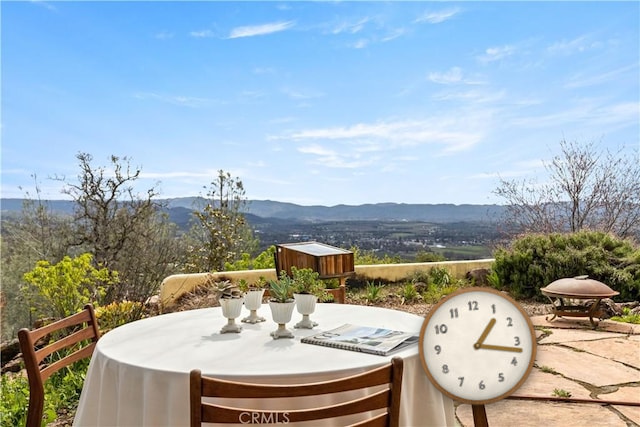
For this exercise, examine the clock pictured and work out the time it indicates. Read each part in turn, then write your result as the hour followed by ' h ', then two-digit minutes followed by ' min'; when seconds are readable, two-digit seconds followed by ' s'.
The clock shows 1 h 17 min
